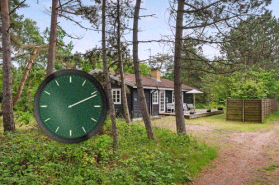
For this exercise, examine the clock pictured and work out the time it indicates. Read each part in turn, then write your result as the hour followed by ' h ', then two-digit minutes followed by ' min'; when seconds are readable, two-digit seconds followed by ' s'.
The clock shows 2 h 11 min
